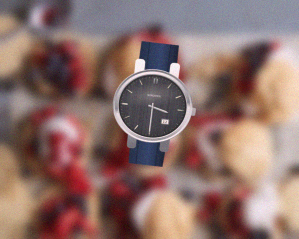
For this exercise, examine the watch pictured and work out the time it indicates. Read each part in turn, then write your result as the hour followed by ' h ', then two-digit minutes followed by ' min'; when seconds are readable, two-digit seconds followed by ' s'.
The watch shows 3 h 30 min
